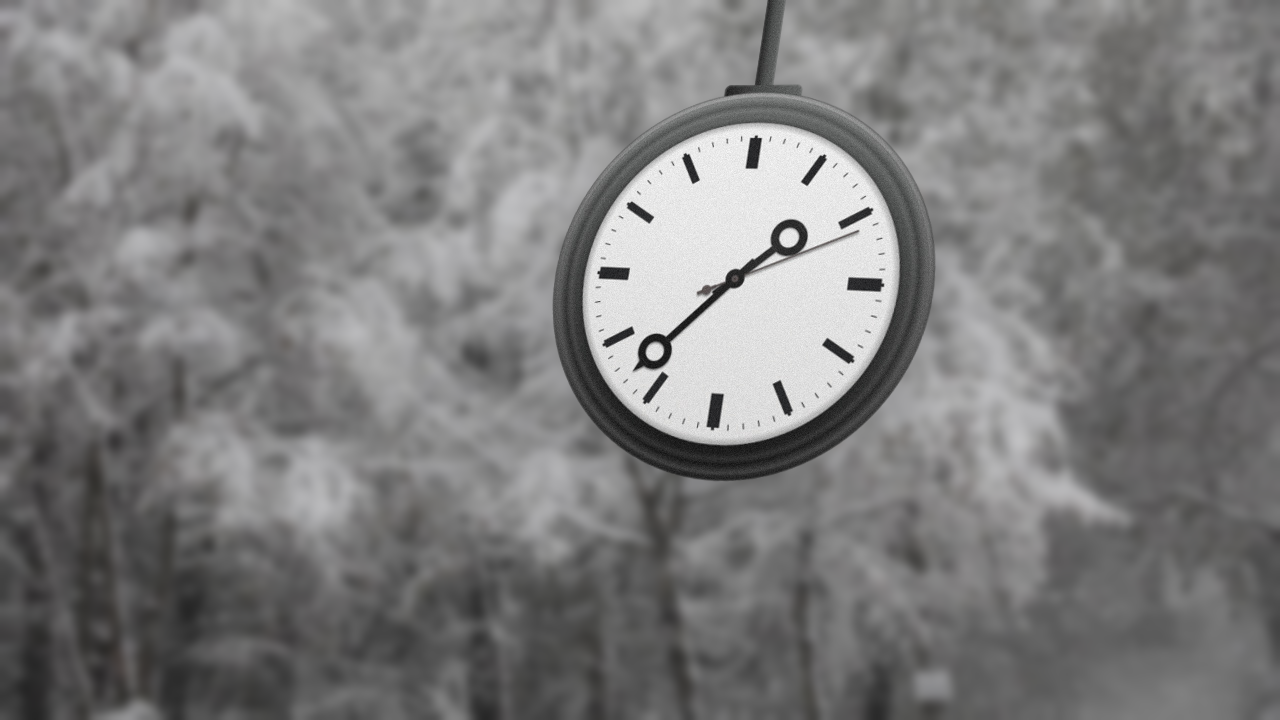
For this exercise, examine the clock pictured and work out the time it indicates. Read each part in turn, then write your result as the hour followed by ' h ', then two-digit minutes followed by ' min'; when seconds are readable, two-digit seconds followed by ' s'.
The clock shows 1 h 37 min 11 s
